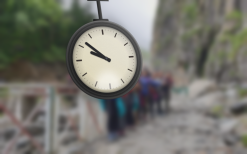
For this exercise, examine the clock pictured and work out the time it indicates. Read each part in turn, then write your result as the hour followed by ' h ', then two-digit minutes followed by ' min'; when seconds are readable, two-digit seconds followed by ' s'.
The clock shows 9 h 52 min
